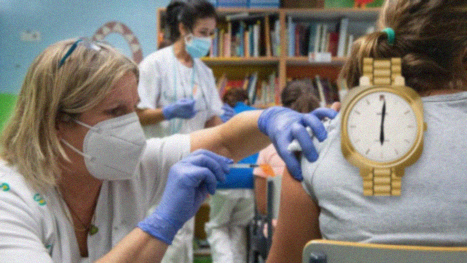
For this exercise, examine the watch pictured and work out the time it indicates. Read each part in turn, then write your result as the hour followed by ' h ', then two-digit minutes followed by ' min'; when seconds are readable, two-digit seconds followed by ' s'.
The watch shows 6 h 01 min
